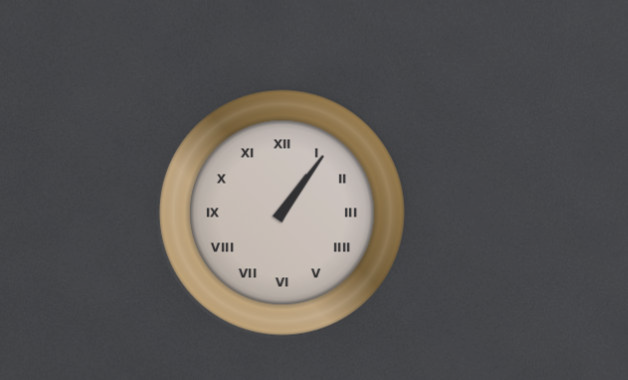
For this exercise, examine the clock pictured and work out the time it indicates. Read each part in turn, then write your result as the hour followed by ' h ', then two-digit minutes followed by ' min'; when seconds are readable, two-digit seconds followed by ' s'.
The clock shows 1 h 06 min
